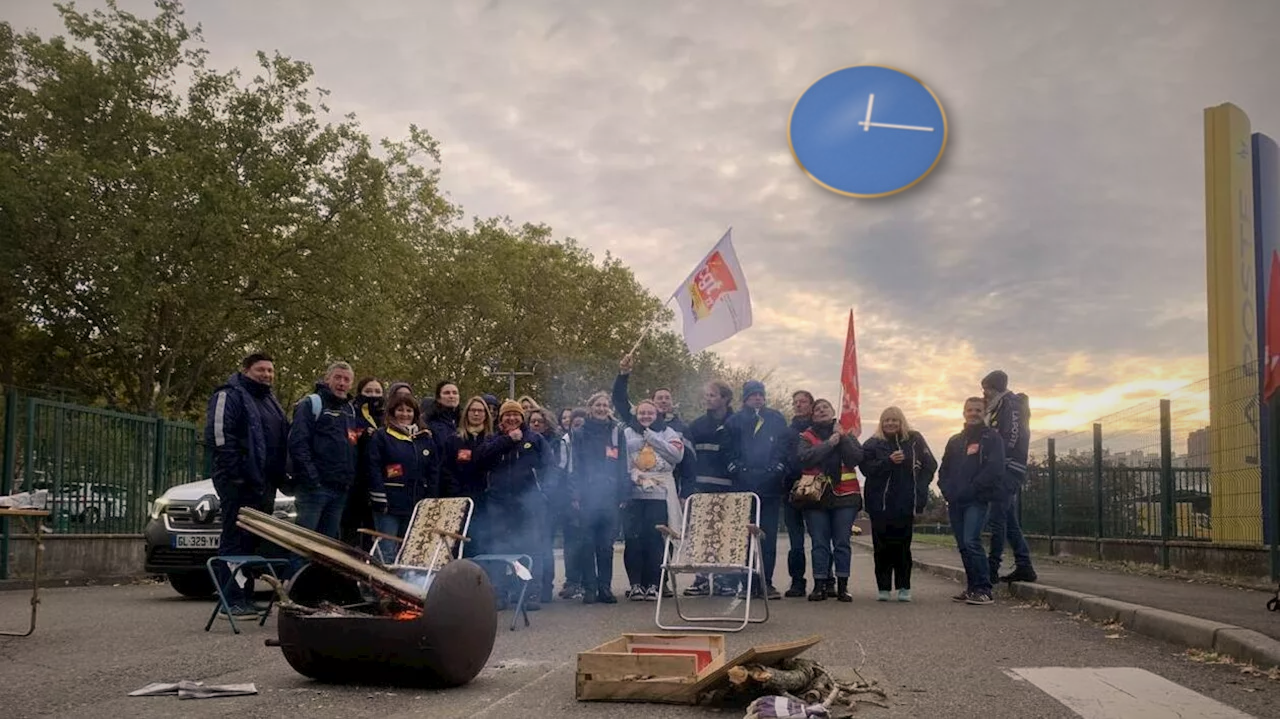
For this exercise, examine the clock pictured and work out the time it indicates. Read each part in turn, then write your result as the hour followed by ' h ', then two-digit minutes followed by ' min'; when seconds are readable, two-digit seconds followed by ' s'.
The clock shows 12 h 16 min
